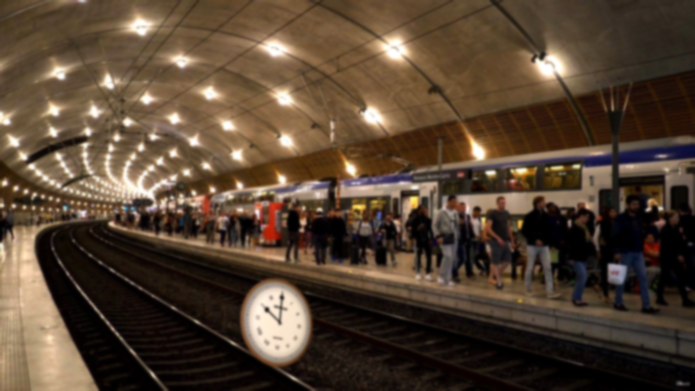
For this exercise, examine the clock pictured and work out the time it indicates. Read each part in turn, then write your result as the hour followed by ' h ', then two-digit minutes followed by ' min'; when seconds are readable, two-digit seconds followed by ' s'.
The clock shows 10 h 00 min
